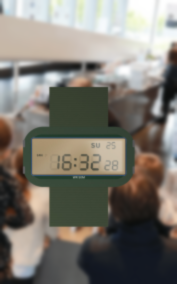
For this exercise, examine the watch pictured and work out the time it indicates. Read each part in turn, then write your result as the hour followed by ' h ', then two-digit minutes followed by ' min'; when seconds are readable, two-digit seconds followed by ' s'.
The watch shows 16 h 32 min 28 s
